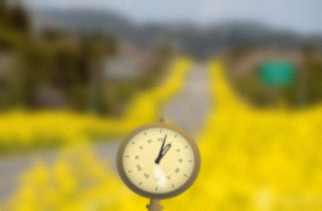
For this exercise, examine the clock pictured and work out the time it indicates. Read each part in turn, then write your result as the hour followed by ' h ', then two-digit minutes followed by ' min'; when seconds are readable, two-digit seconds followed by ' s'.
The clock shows 1 h 02 min
